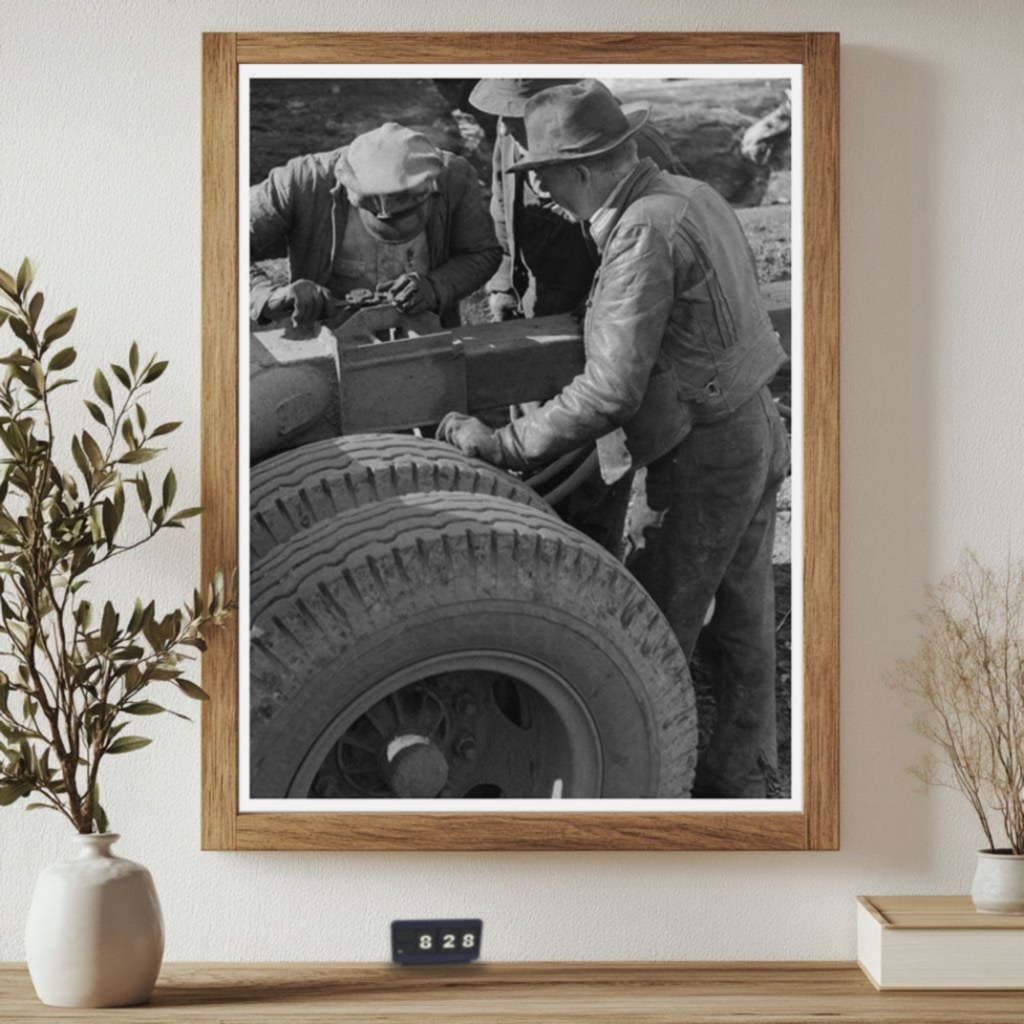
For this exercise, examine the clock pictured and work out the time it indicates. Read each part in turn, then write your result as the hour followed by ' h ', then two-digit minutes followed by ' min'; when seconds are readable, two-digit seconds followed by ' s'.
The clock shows 8 h 28 min
